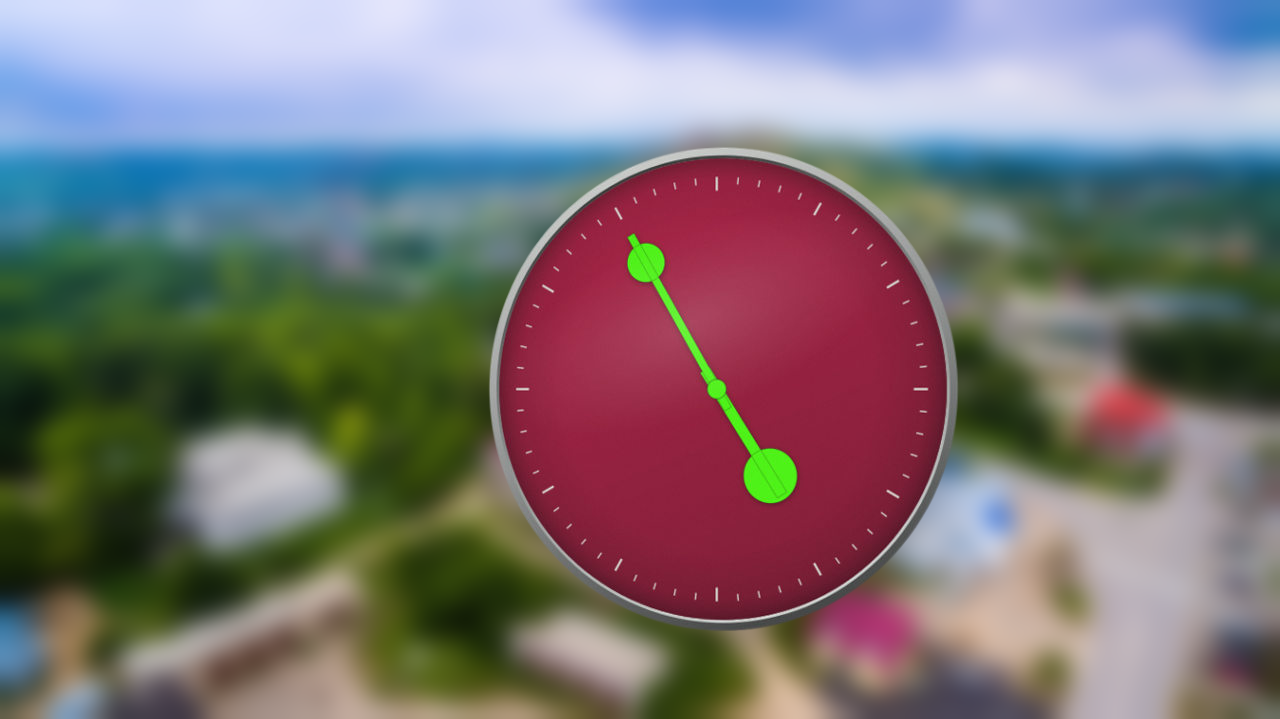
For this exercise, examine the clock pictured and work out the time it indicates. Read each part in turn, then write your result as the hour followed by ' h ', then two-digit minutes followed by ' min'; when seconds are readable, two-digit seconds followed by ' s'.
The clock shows 4 h 55 min
